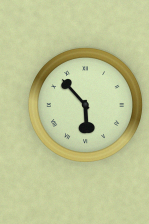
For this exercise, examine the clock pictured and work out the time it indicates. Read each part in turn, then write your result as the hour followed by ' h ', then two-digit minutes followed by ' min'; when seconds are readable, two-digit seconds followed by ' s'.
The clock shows 5 h 53 min
